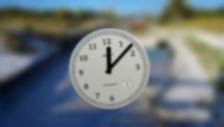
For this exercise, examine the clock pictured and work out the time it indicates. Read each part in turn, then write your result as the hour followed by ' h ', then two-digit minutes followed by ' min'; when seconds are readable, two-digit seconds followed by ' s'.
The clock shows 12 h 08 min
